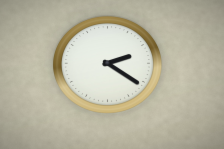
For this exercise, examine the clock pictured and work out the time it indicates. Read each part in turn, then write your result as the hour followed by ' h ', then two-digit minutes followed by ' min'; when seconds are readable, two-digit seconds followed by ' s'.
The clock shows 2 h 21 min
